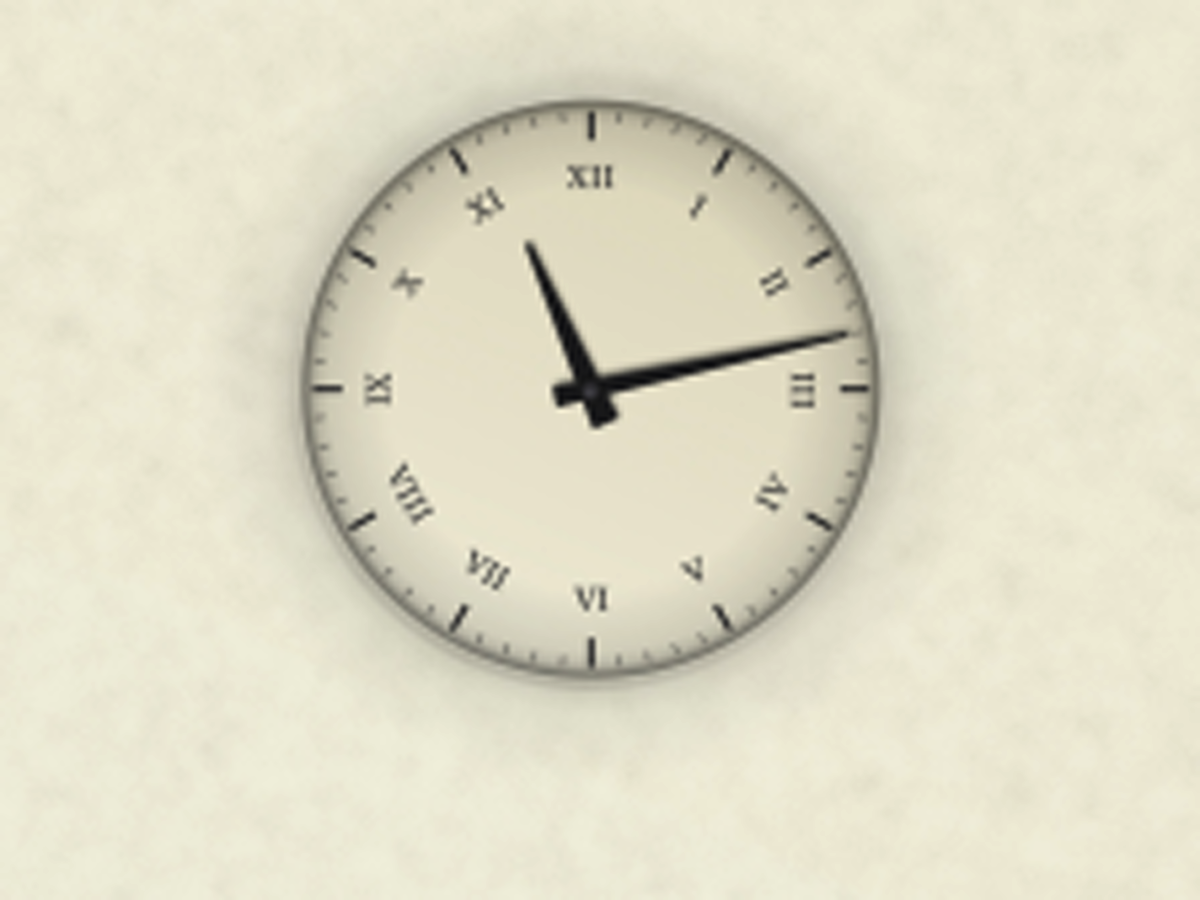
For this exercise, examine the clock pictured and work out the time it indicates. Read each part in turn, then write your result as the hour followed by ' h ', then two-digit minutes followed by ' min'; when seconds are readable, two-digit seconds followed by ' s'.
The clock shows 11 h 13 min
